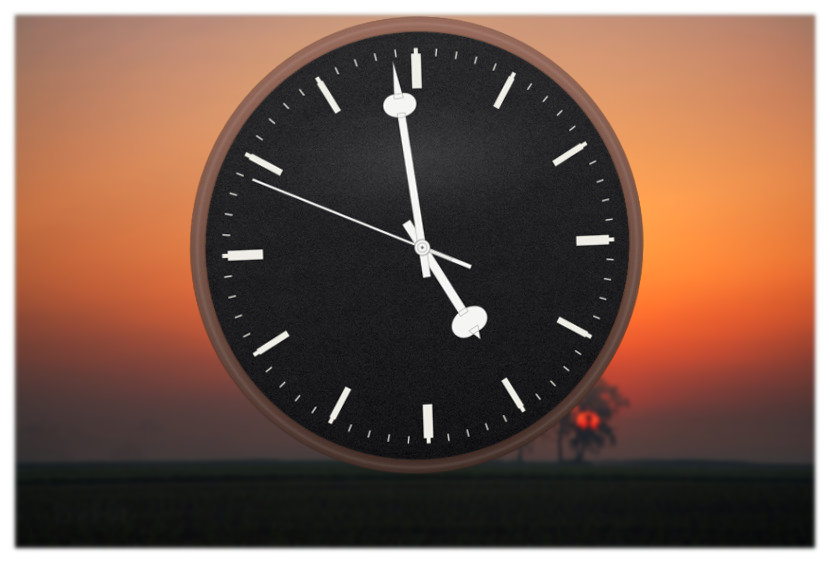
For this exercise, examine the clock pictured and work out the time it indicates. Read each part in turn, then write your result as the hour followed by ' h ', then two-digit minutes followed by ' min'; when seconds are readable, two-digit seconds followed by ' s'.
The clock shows 4 h 58 min 49 s
